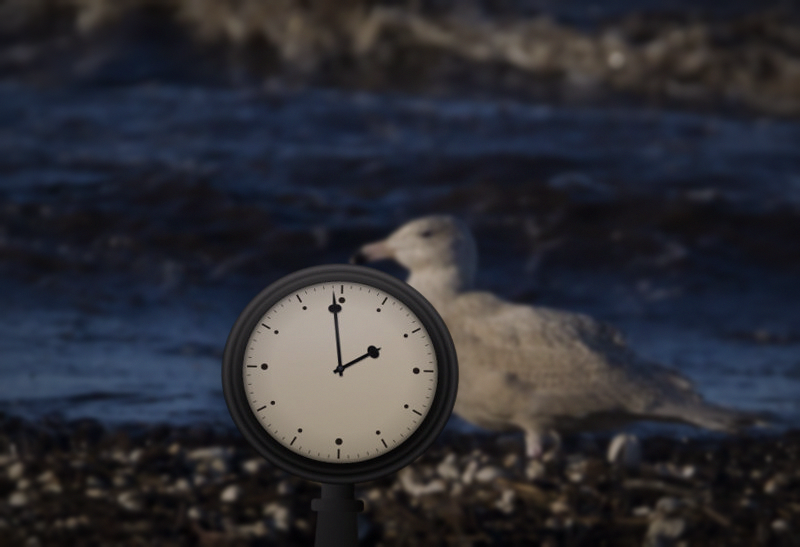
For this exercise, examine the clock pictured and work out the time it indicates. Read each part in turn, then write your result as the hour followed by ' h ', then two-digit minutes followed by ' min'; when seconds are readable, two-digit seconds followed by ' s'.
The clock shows 1 h 59 min
